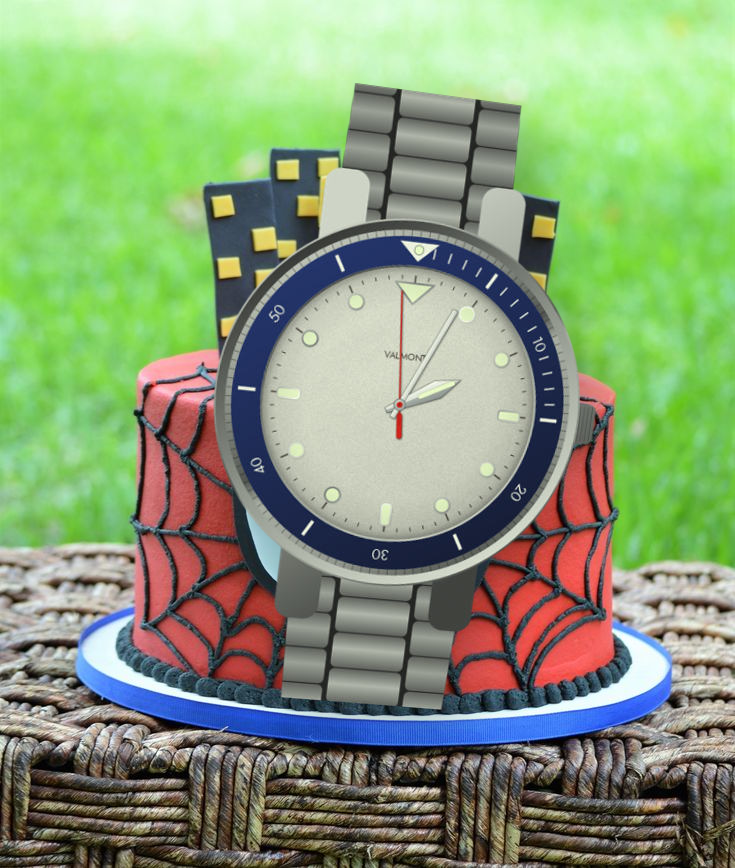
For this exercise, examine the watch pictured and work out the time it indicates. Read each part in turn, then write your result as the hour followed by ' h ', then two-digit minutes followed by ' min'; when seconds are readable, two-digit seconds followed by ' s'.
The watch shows 2 h 03 min 59 s
